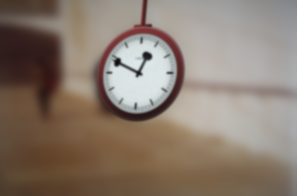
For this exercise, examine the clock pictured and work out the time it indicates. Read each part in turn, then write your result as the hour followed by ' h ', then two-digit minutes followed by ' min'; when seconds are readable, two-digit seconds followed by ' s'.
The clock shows 12 h 49 min
